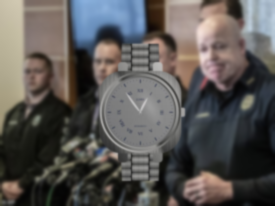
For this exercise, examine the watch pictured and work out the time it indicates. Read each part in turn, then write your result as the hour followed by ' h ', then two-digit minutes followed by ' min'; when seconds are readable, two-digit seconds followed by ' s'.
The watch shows 12 h 54 min
